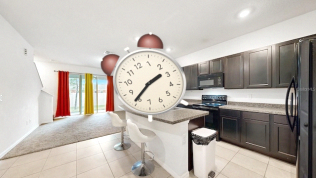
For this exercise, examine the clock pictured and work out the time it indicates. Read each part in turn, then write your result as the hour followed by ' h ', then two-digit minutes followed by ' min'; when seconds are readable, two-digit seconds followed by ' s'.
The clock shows 2 h 41 min
